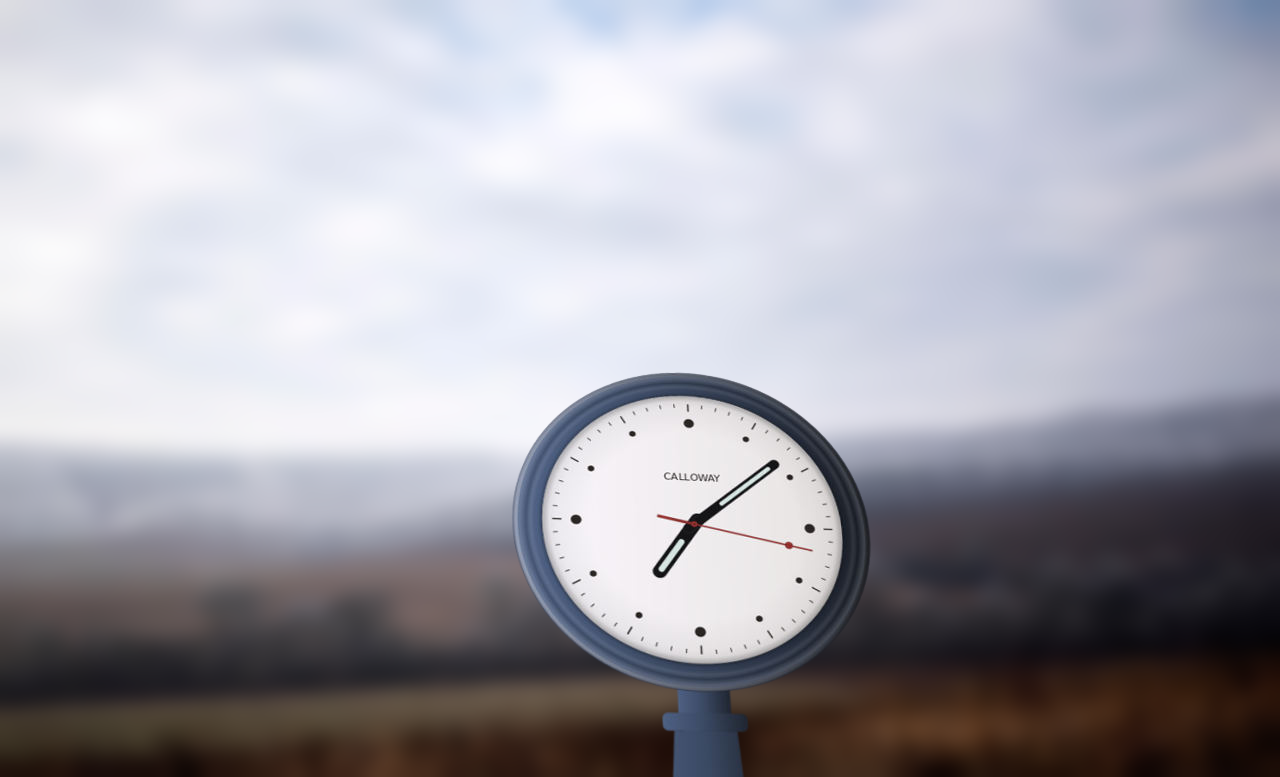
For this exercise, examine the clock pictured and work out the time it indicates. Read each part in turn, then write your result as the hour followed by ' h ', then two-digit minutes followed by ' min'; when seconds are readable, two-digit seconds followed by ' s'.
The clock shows 7 h 08 min 17 s
